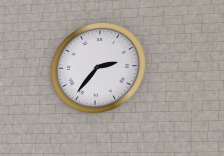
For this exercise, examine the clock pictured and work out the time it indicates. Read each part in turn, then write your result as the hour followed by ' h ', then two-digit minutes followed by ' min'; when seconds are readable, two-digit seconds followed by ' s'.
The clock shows 2 h 36 min
